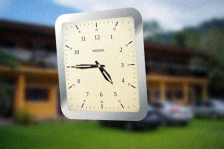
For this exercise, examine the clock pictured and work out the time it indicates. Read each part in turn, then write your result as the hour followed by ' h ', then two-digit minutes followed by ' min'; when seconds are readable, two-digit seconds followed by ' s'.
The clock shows 4 h 45 min
